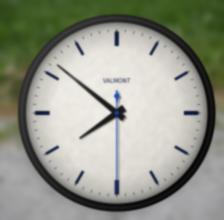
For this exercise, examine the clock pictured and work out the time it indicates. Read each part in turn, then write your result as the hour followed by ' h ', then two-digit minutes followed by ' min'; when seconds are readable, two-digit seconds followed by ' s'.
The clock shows 7 h 51 min 30 s
